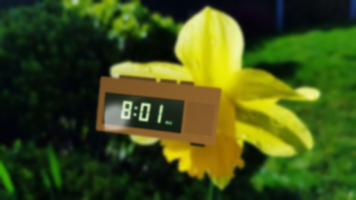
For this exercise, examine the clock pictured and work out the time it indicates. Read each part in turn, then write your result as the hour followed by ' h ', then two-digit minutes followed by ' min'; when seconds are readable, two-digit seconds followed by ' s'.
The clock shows 8 h 01 min
